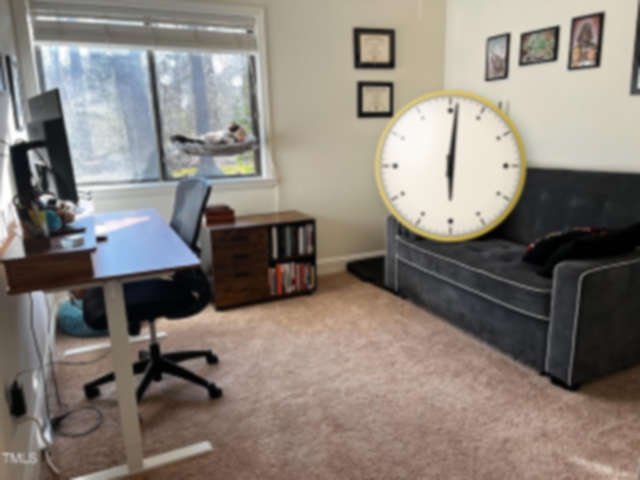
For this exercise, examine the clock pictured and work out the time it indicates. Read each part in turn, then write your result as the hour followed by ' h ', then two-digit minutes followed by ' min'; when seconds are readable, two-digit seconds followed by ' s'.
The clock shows 6 h 01 min
